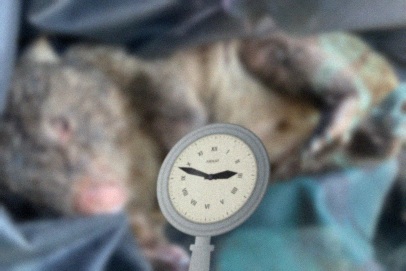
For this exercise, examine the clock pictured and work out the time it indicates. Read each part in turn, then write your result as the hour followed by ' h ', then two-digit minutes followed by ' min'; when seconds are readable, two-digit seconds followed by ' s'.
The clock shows 2 h 48 min
